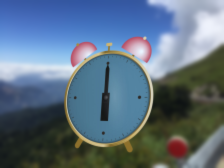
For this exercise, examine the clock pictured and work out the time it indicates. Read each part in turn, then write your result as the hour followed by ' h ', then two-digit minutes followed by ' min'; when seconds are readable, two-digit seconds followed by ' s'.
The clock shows 6 h 00 min
